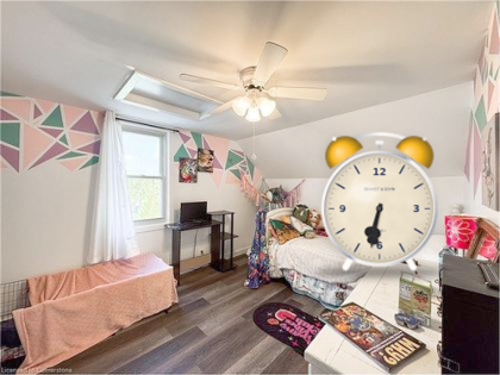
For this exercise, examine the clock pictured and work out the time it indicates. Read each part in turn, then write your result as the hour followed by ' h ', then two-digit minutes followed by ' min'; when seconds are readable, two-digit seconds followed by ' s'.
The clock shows 6 h 32 min
